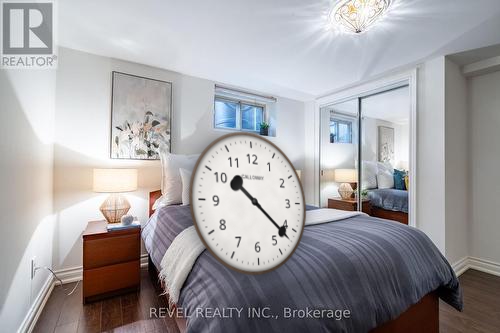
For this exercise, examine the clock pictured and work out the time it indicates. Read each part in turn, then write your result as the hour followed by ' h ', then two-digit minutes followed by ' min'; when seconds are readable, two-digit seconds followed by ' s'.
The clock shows 10 h 22 min
